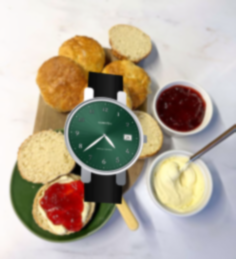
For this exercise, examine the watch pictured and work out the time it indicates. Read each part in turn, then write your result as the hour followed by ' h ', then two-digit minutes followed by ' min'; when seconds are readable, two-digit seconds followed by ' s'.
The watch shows 4 h 38 min
